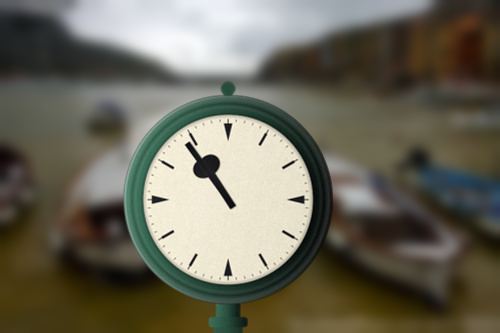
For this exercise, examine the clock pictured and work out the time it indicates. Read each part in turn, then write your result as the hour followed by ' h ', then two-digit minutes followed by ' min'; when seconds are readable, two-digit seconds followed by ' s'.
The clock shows 10 h 54 min
